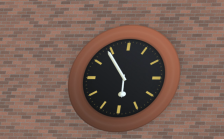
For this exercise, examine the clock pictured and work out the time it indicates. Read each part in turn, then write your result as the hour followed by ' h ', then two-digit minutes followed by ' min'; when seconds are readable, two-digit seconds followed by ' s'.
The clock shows 5 h 54 min
